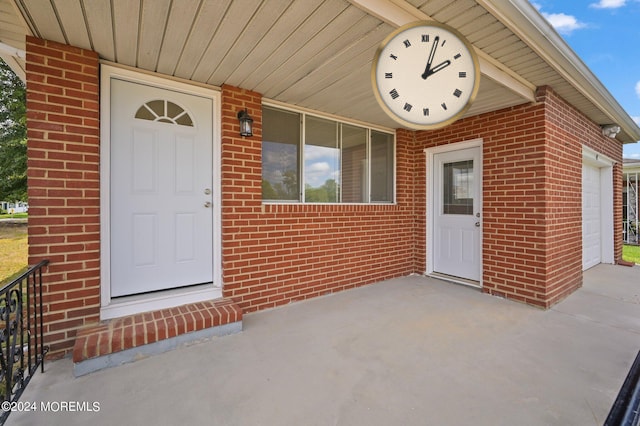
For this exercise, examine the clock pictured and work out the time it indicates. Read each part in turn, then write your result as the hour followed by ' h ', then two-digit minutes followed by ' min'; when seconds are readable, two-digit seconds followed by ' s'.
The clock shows 2 h 03 min
